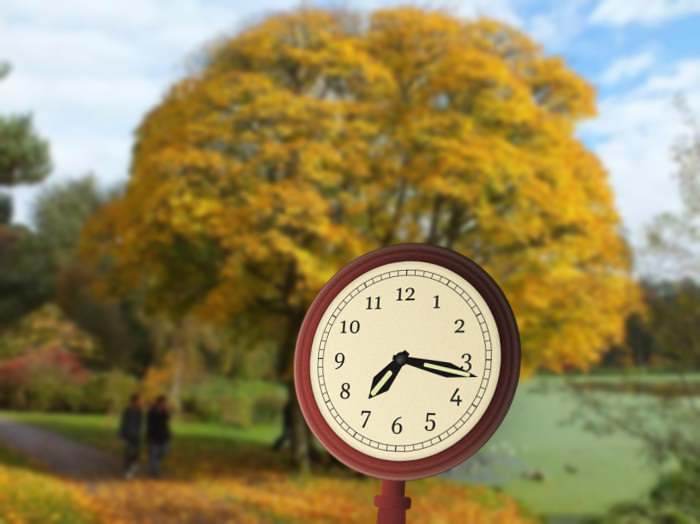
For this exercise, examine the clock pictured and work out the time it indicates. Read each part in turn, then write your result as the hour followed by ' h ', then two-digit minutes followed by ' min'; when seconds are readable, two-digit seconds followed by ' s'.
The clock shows 7 h 17 min
